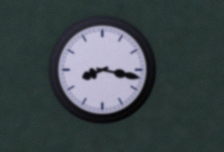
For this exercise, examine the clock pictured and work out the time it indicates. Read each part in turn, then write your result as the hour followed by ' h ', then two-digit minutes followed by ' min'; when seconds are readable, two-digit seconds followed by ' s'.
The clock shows 8 h 17 min
